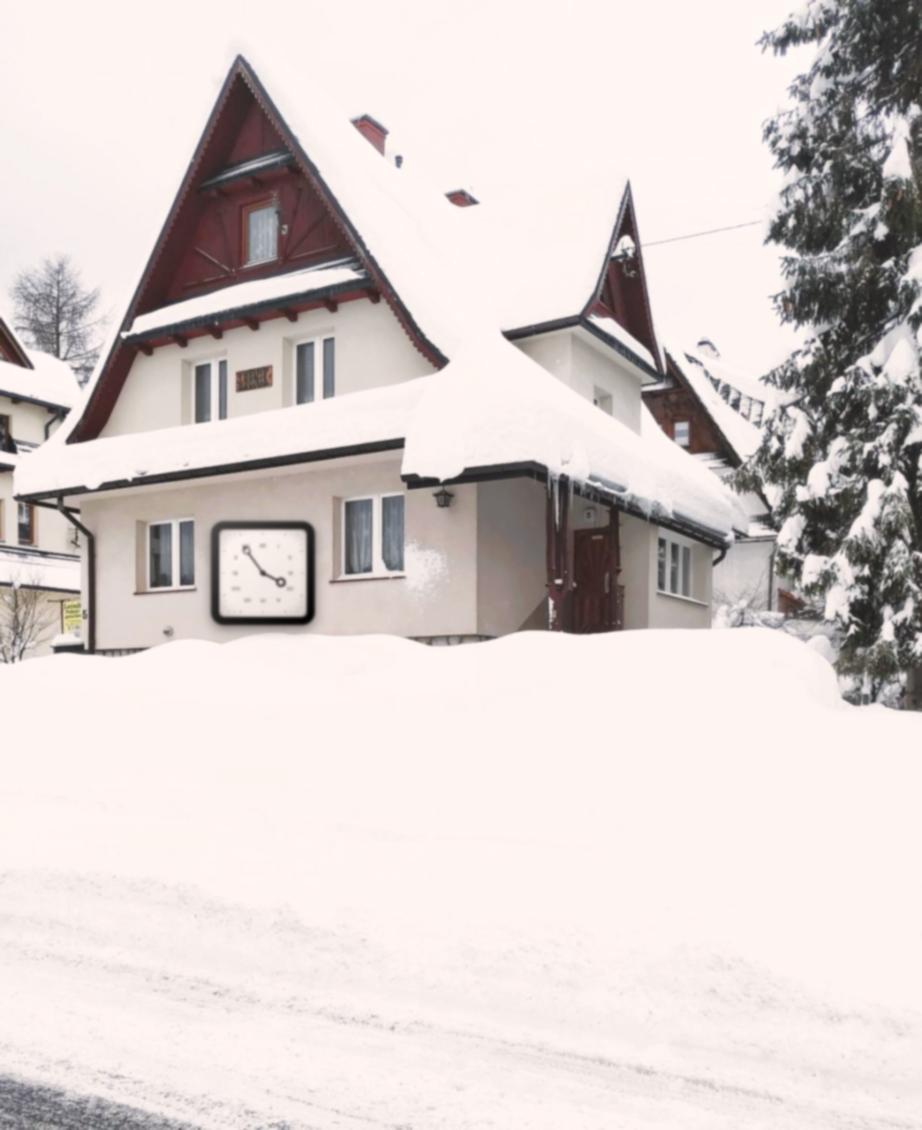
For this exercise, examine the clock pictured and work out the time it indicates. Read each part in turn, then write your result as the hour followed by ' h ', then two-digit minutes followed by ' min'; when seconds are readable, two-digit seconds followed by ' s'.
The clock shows 3 h 54 min
